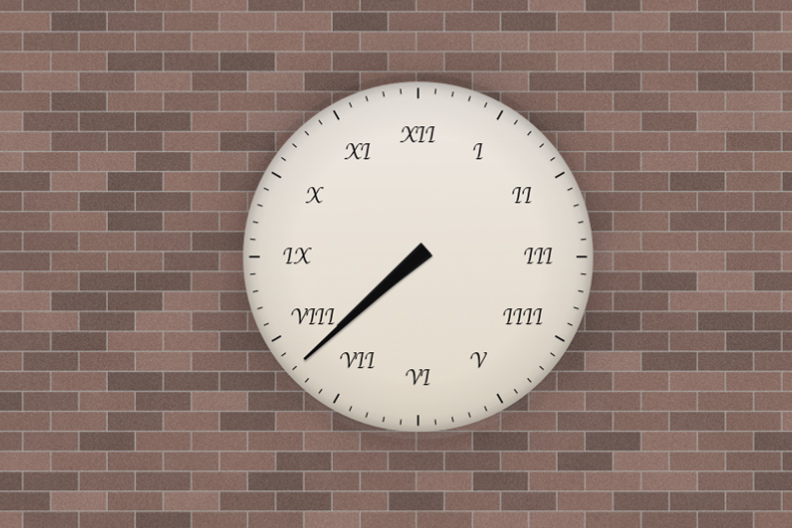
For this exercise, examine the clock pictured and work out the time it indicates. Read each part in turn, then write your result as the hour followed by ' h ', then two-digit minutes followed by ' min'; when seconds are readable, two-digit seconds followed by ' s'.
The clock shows 7 h 38 min
